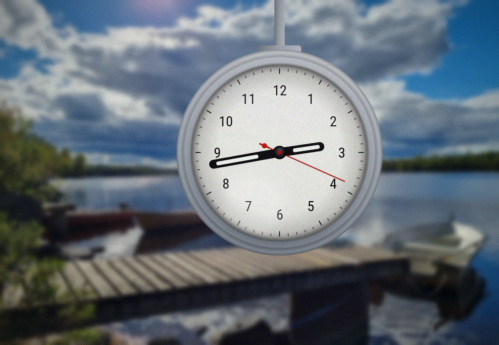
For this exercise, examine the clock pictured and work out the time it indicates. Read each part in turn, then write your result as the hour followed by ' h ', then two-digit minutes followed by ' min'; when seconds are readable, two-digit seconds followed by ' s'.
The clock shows 2 h 43 min 19 s
